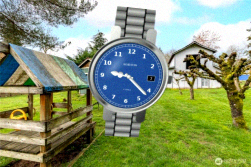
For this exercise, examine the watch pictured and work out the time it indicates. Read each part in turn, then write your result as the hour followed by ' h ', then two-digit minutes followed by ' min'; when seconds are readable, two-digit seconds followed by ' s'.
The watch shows 9 h 22 min
